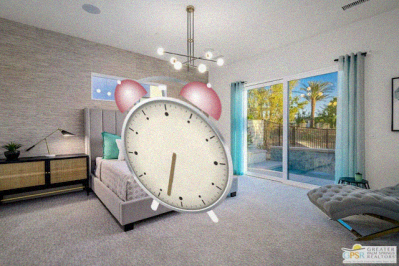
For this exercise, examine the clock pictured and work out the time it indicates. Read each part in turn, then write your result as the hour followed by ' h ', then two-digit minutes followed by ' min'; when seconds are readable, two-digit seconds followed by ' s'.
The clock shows 6 h 33 min
